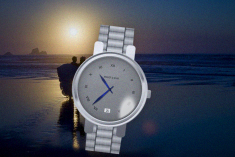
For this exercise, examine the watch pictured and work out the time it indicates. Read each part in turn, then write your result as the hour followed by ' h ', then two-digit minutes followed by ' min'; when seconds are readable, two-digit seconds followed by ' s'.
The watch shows 10 h 37 min
